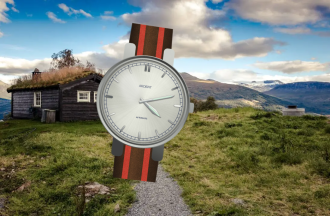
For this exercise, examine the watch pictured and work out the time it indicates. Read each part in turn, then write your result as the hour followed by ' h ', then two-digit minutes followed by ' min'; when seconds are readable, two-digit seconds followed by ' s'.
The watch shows 4 h 12 min
